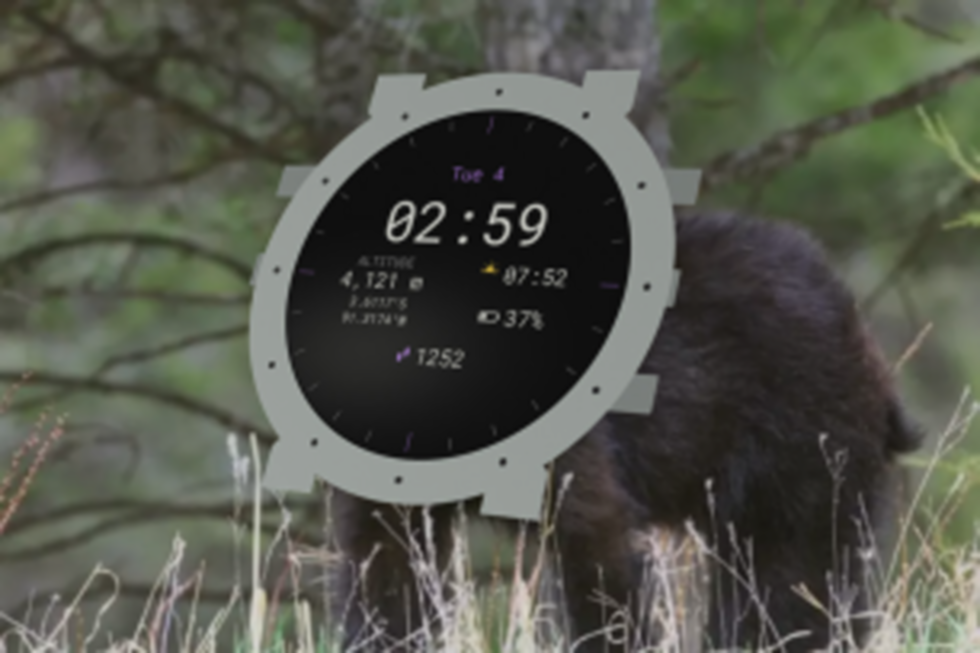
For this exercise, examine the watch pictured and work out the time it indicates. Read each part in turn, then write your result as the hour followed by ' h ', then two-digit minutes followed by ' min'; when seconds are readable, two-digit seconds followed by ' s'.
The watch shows 2 h 59 min
